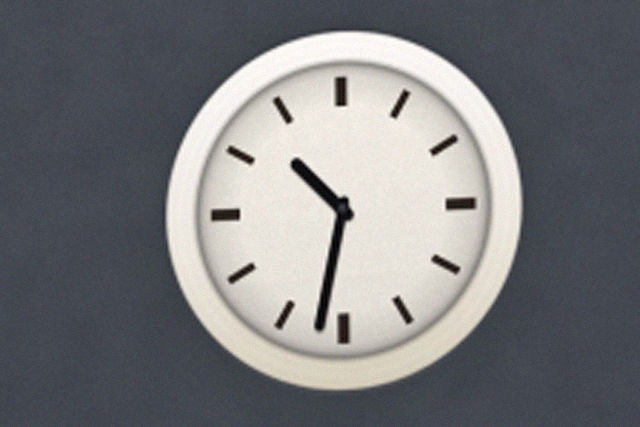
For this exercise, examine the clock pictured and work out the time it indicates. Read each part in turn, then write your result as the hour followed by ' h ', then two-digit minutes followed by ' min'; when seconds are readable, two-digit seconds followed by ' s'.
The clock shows 10 h 32 min
